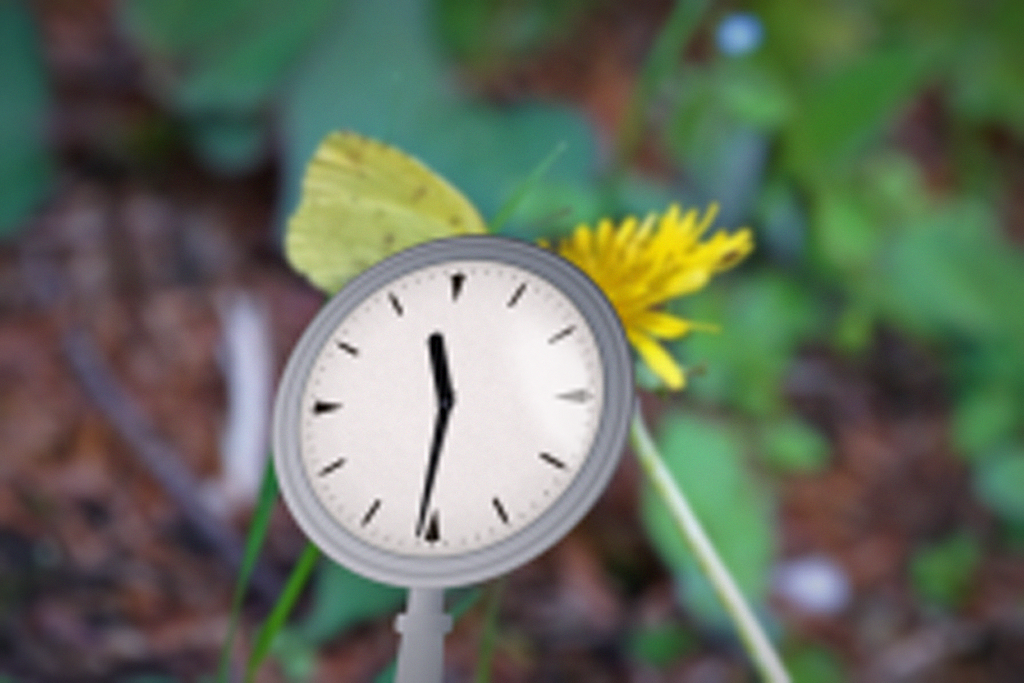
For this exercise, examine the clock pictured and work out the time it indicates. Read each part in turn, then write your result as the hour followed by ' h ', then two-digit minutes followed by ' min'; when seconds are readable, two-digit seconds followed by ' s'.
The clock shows 11 h 31 min
